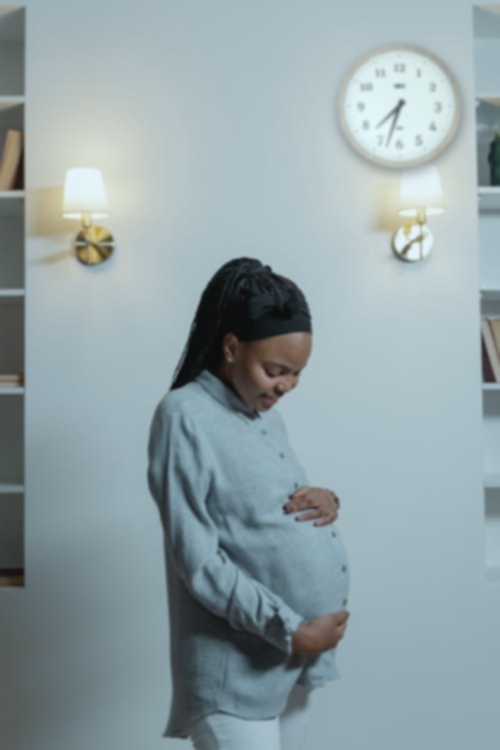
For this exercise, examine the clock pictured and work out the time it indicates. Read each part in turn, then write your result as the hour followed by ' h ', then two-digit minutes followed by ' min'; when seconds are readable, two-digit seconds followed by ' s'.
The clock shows 7 h 33 min
